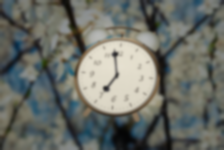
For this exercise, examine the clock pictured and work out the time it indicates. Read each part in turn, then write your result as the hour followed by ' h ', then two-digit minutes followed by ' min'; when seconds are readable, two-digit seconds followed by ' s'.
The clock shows 6 h 58 min
